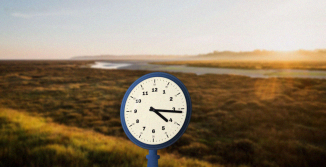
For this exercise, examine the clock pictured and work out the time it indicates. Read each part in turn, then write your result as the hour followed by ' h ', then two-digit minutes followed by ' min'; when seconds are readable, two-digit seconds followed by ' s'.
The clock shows 4 h 16 min
